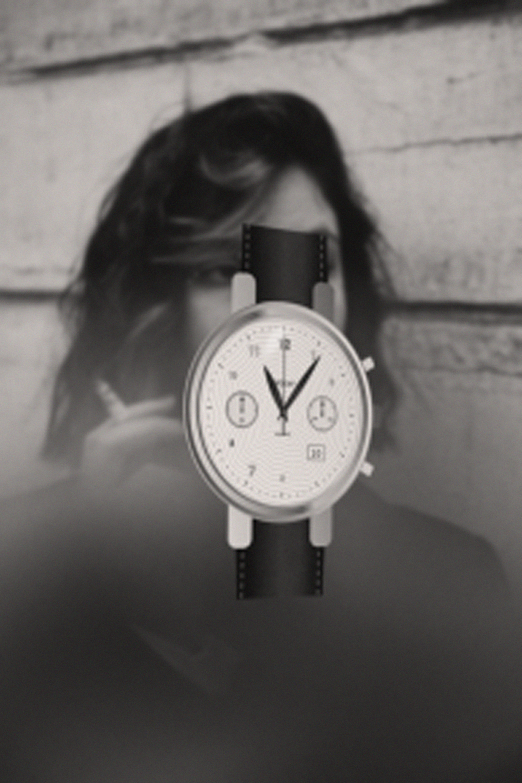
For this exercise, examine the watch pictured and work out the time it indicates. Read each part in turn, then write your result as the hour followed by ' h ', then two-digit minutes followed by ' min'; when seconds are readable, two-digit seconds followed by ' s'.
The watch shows 11 h 06 min
